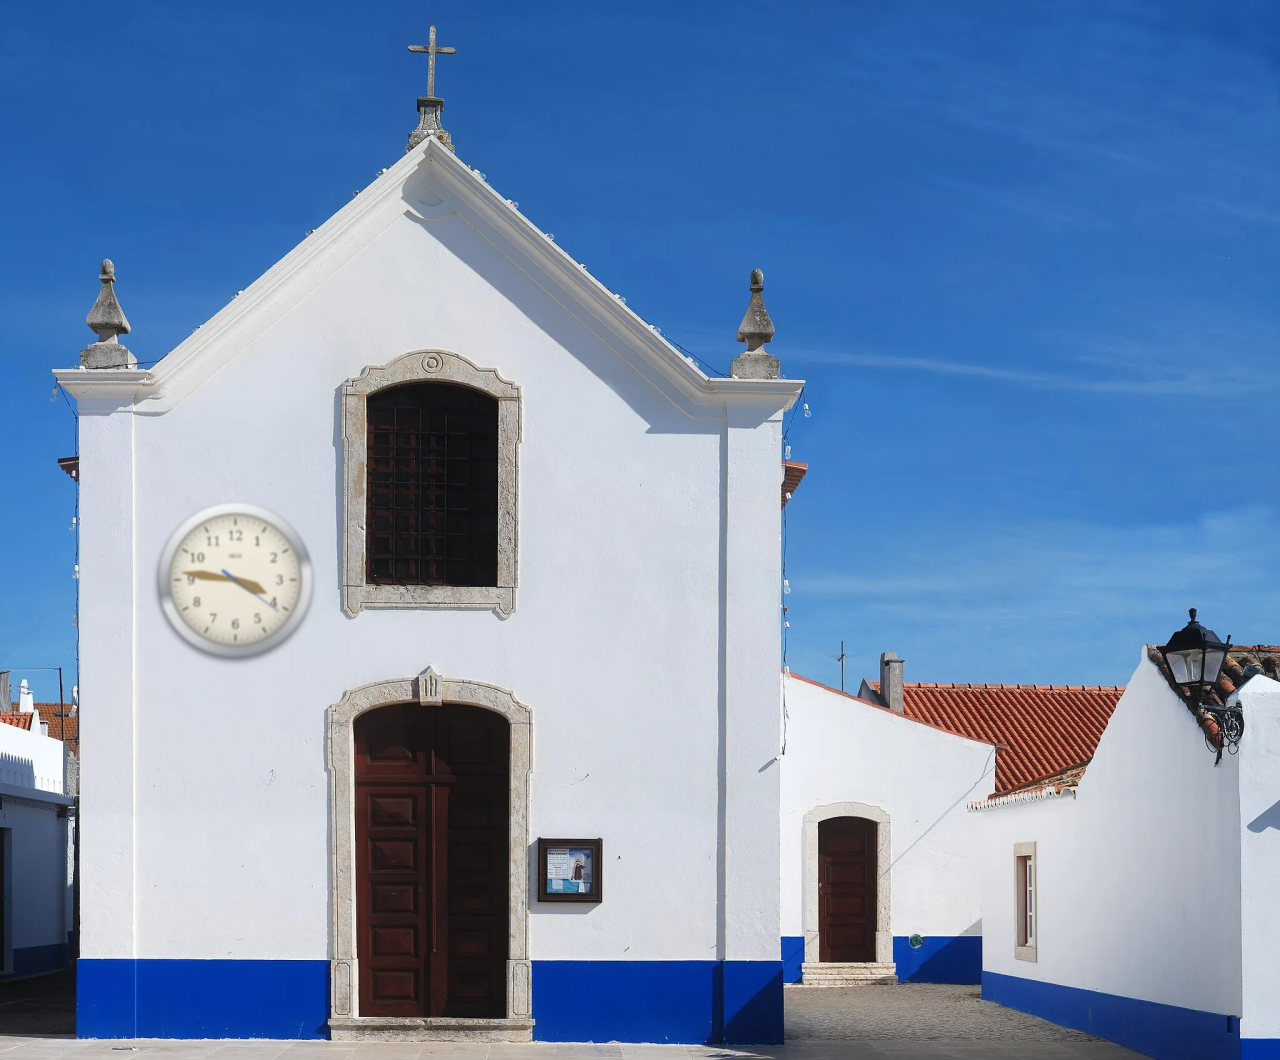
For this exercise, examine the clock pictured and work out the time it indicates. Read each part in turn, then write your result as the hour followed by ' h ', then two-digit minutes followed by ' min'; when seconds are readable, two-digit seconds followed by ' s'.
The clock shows 3 h 46 min 21 s
